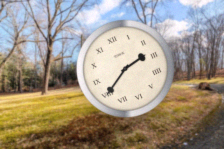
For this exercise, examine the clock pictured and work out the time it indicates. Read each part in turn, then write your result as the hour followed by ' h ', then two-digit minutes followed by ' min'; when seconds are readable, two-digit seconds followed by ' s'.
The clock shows 2 h 40 min
